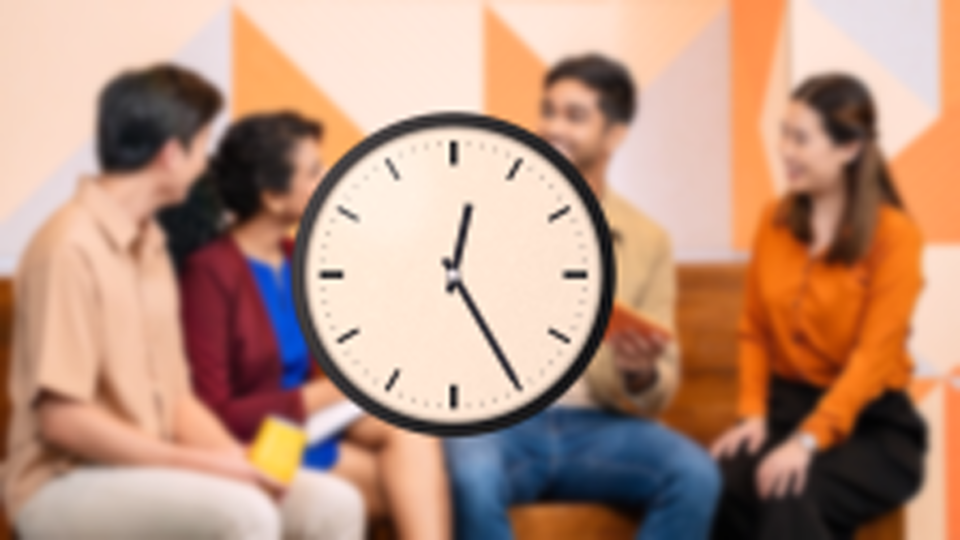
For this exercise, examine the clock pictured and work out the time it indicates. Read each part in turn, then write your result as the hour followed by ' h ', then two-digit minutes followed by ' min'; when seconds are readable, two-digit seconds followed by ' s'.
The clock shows 12 h 25 min
